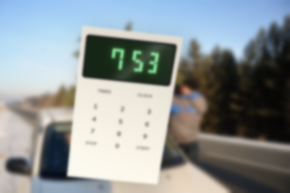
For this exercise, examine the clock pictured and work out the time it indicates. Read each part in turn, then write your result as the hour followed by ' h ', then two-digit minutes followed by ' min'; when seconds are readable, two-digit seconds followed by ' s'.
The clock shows 7 h 53 min
